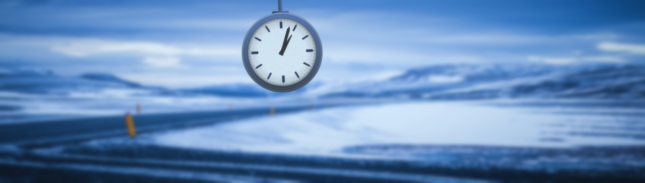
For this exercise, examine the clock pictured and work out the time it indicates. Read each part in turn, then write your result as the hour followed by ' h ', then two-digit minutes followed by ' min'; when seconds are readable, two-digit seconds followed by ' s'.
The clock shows 1 h 03 min
